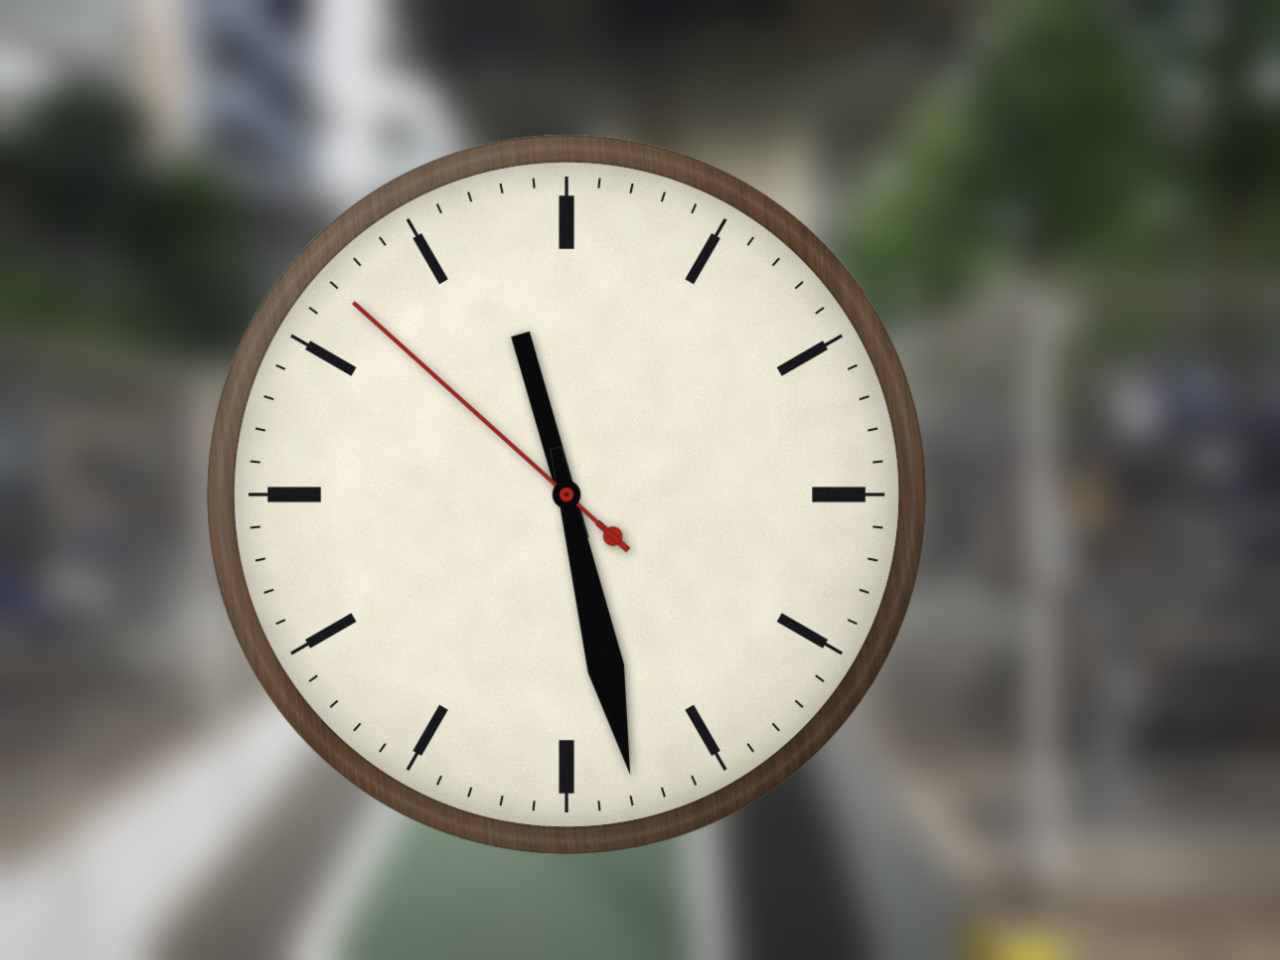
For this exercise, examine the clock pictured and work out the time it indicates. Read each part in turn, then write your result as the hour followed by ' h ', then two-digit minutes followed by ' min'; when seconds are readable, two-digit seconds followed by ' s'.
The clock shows 11 h 27 min 52 s
